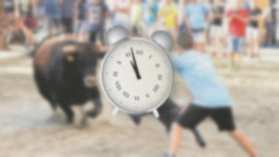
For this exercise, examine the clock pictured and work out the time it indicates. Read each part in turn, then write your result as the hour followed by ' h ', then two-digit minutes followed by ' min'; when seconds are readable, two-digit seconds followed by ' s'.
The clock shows 10 h 57 min
